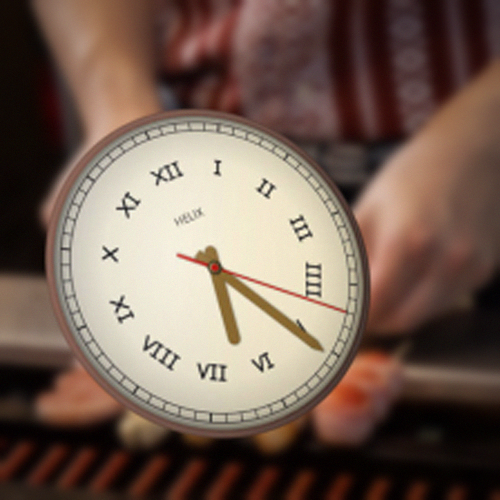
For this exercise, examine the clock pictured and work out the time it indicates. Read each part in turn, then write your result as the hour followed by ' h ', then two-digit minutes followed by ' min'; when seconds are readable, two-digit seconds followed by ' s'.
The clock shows 6 h 25 min 22 s
